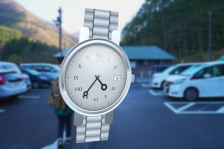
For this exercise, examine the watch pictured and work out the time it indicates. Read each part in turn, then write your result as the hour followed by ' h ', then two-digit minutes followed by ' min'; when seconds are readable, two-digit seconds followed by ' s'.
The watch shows 4 h 36 min
